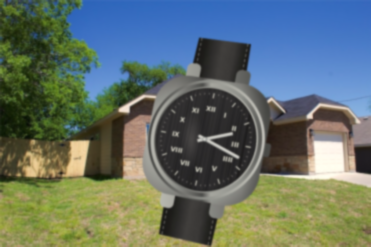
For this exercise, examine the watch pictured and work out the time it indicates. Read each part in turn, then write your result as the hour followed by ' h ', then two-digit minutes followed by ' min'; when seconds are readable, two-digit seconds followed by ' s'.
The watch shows 2 h 18 min
